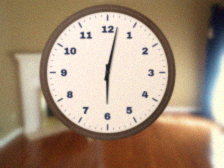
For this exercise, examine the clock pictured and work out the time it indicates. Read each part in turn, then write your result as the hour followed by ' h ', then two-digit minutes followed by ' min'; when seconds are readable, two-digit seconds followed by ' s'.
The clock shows 6 h 02 min
